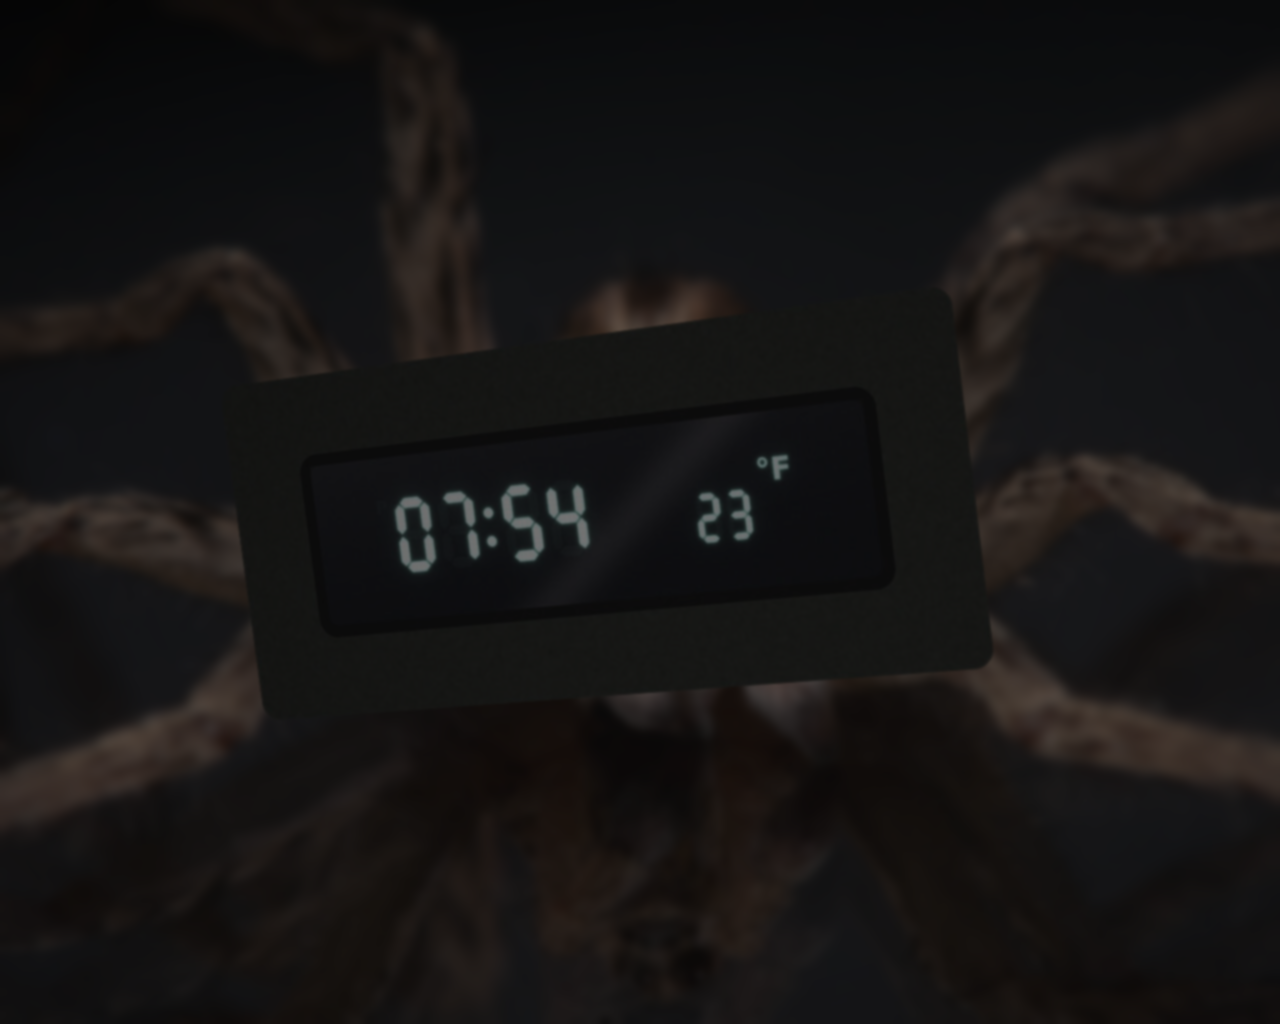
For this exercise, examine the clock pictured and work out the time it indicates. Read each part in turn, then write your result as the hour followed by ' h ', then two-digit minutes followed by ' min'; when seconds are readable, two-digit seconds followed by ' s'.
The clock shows 7 h 54 min
